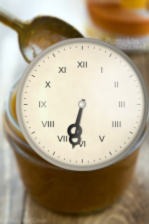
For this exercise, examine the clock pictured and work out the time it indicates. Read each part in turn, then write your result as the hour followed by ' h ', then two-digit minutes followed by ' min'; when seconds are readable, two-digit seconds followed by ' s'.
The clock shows 6 h 32 min
